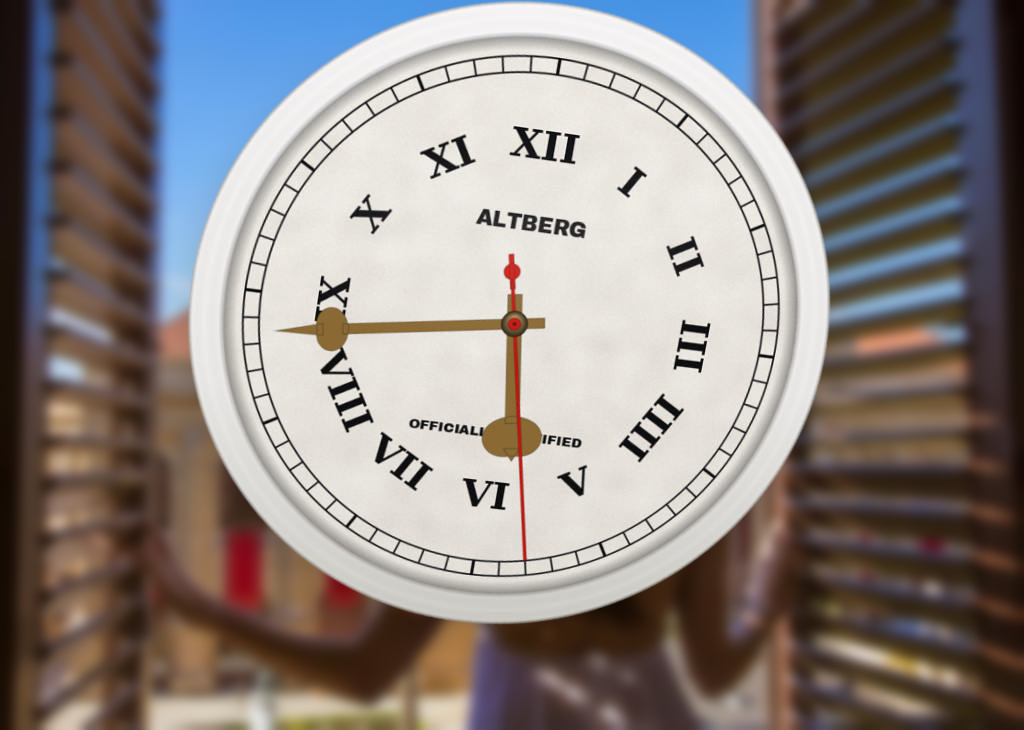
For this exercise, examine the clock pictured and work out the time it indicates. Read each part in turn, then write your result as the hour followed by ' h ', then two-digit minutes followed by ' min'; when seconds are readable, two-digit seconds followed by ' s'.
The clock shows 5 h 43 min 28 s
